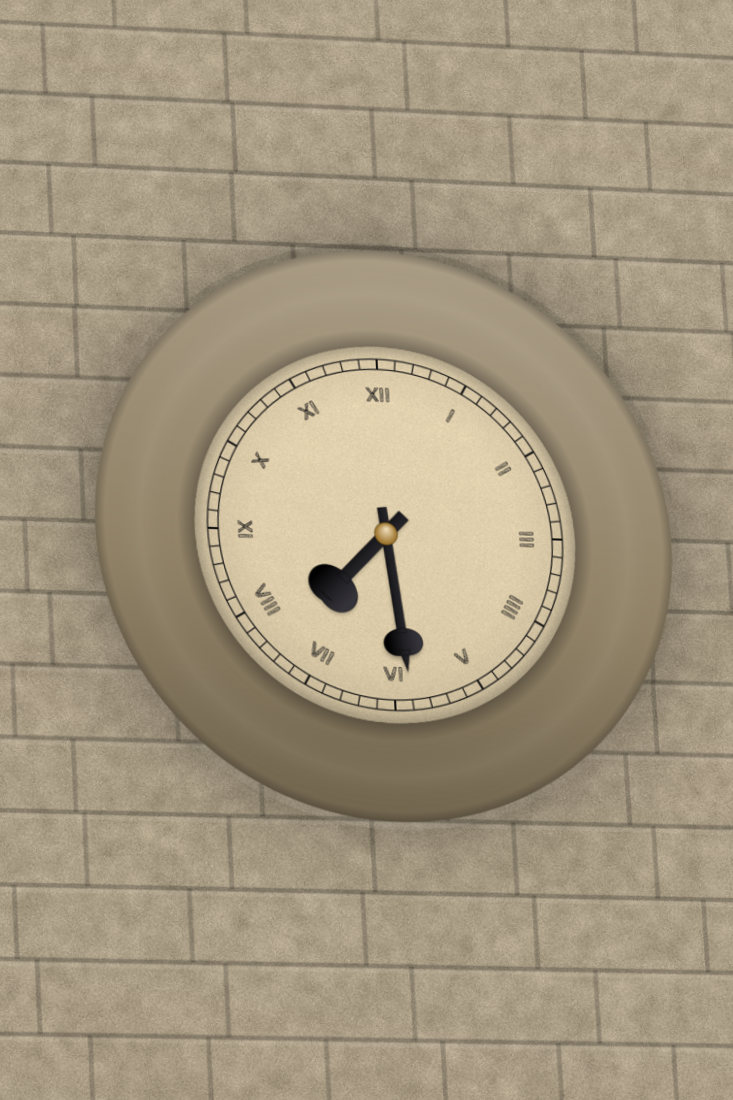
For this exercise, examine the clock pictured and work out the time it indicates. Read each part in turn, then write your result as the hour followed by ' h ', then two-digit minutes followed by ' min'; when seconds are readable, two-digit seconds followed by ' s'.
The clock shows 7 h 29 min
